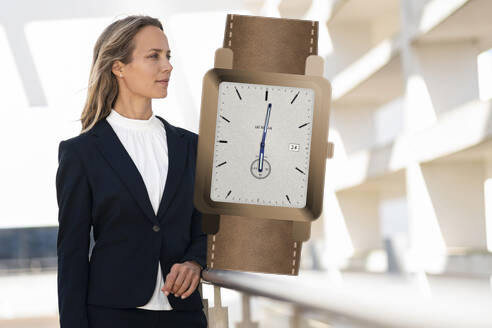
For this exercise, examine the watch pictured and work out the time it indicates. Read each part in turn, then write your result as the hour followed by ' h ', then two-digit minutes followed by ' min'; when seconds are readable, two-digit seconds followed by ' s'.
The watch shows 6 h 01 min
